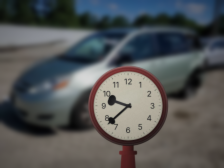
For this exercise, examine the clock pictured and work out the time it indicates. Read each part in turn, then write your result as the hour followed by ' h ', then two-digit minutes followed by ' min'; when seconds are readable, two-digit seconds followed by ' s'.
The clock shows 9 h 38 min
